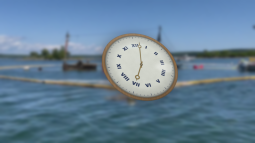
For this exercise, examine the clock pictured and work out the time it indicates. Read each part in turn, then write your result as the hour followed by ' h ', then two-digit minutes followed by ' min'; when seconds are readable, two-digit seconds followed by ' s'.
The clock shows 7 h 02 min
